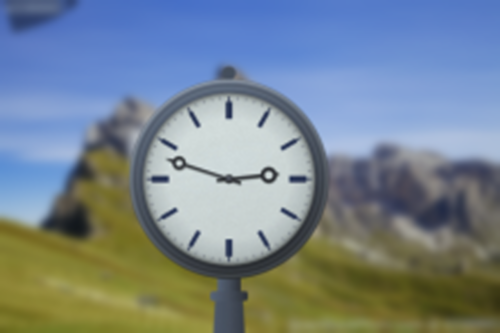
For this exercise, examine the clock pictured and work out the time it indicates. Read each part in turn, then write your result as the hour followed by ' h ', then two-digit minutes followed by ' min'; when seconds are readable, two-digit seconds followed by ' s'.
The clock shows 2 h 48 min
